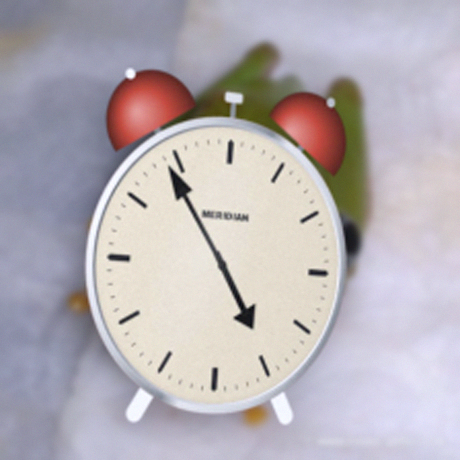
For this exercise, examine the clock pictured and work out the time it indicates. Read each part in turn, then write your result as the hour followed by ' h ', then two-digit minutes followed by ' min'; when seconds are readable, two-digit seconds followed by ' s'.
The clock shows 4 h 54 min
